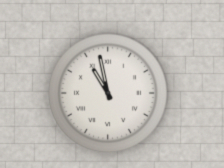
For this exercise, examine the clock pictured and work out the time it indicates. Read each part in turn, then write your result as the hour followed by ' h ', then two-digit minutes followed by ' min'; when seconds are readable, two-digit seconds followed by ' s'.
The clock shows 10 h 58 min
